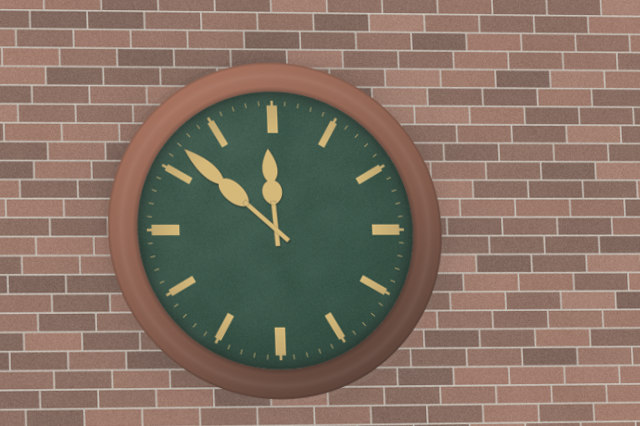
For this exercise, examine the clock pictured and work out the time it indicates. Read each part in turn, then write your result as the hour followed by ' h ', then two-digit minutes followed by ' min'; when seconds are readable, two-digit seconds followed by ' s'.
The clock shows 11 h 52 min
